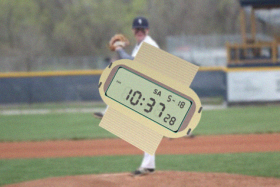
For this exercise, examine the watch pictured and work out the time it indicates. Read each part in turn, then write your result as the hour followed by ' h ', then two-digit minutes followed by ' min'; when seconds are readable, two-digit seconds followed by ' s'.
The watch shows 10 h 37 min 28 s
